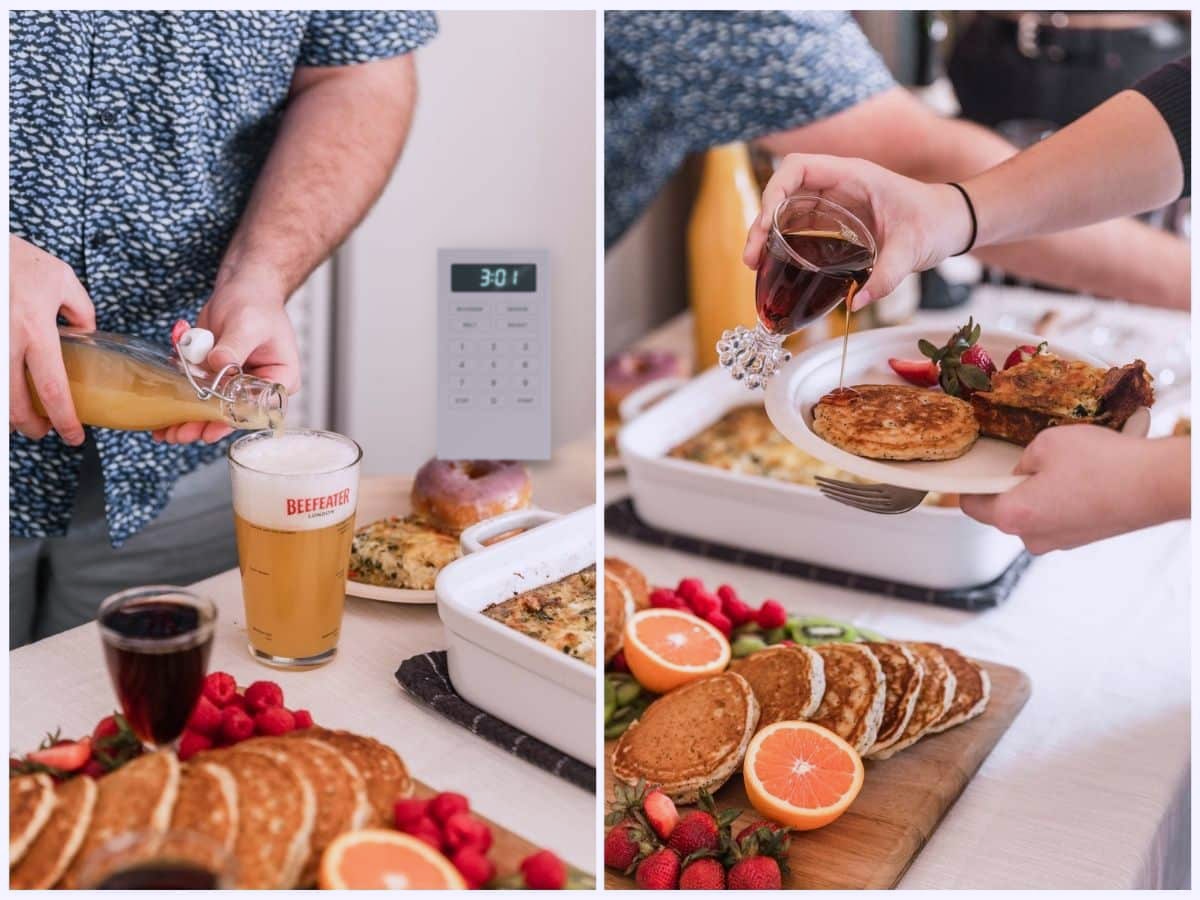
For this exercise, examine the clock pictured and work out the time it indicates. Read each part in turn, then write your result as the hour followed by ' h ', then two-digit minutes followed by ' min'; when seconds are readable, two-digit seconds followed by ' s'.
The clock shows 3 h 01 min
